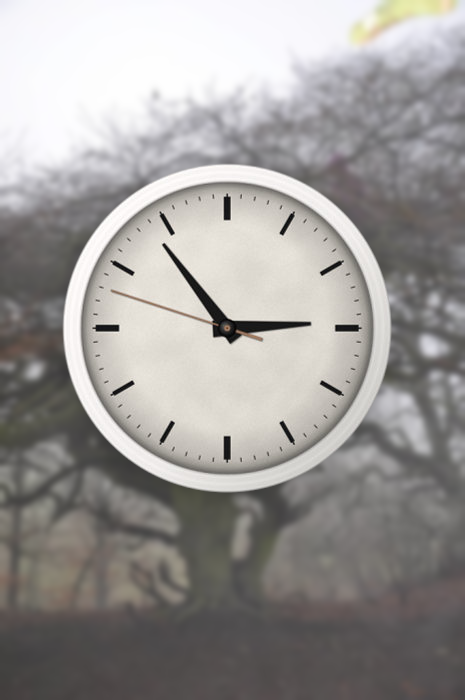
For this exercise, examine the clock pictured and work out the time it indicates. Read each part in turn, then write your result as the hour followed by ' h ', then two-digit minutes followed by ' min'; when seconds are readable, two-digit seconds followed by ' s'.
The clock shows 2 h 53 min 48 s
